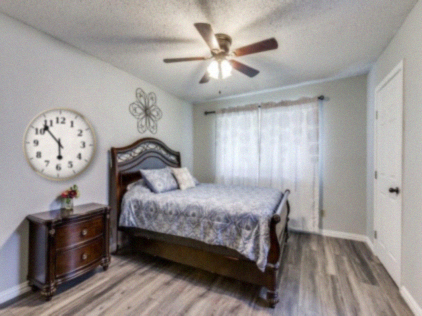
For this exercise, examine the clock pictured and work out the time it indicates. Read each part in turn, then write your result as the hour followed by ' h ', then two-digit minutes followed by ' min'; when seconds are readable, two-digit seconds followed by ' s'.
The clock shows 5 h 53 min
